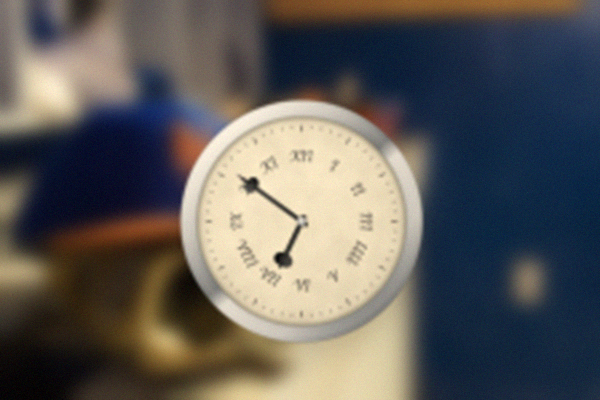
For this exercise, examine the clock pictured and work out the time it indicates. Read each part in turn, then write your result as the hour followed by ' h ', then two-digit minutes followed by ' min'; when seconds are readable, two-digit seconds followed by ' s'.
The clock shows 6 h 51 min
